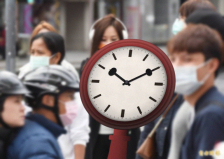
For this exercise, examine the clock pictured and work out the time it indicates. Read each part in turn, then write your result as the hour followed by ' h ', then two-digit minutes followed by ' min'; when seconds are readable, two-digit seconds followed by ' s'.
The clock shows 10 h 10 min
